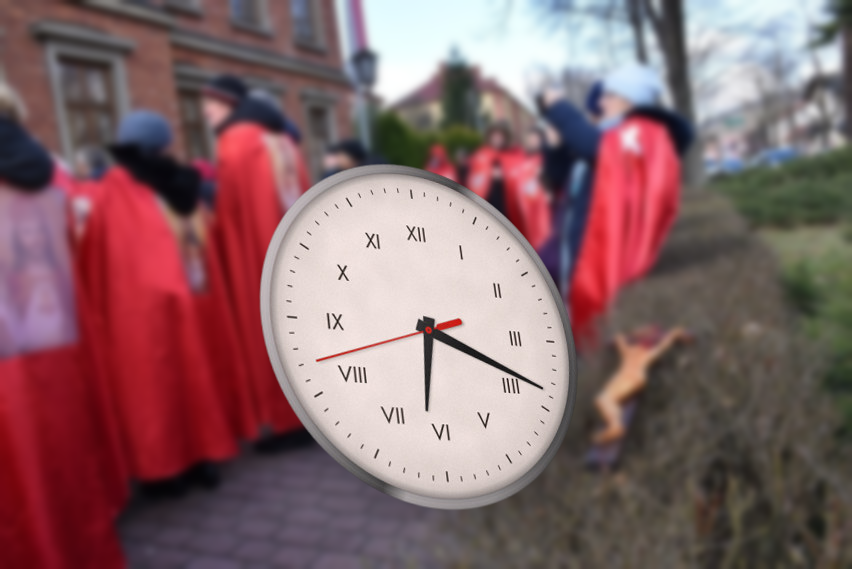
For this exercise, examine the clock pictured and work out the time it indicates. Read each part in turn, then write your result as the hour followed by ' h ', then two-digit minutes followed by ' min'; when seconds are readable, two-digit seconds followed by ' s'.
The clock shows 6 h 18 min 42 s
